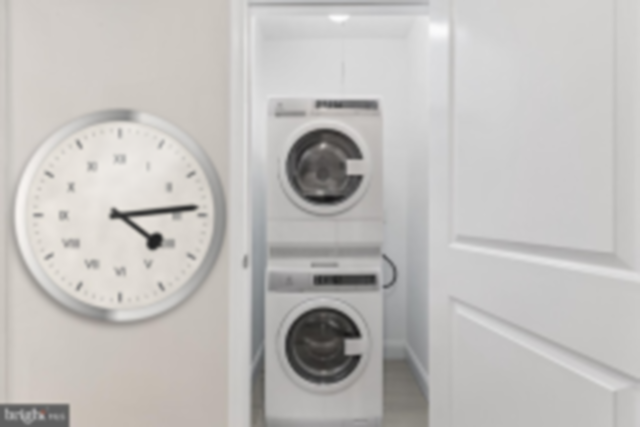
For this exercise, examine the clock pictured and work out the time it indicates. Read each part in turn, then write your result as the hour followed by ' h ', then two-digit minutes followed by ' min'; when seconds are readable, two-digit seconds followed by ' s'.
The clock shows 4 h 14 min
